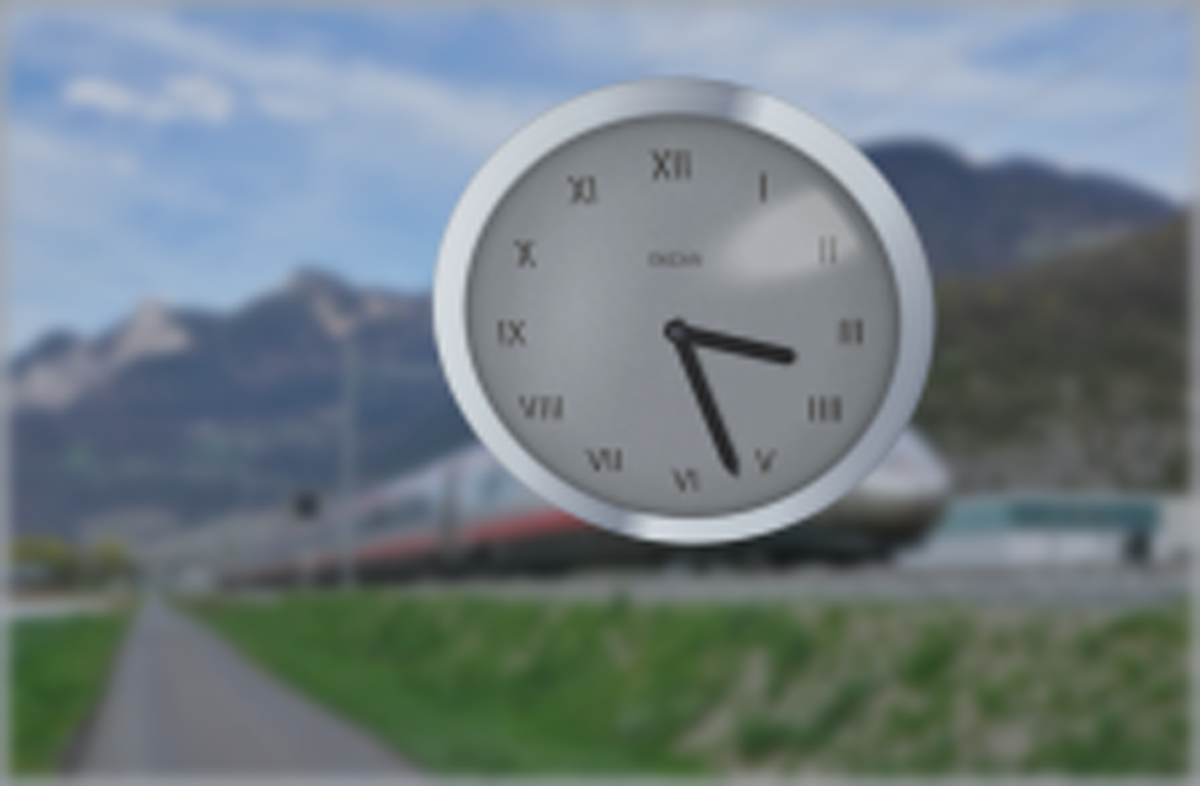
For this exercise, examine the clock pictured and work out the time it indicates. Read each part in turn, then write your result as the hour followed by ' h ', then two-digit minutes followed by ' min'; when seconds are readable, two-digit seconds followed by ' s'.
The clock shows 3 h 27 min
